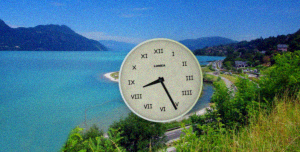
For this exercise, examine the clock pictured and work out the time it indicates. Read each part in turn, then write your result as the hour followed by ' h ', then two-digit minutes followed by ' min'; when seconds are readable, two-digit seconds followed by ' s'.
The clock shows 8 h 26 min
